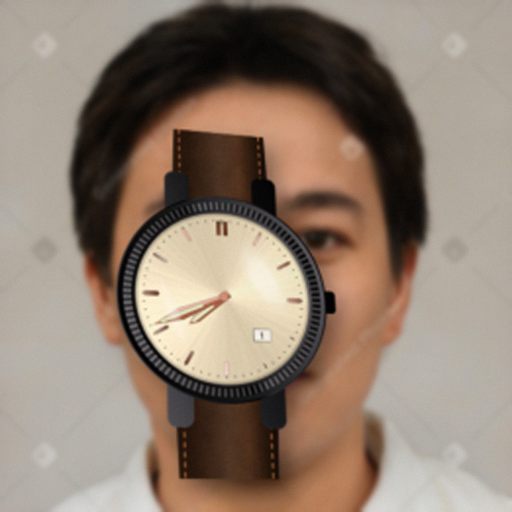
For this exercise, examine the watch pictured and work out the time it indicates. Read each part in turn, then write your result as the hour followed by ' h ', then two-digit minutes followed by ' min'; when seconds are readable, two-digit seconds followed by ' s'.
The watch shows 7 h 41 min
